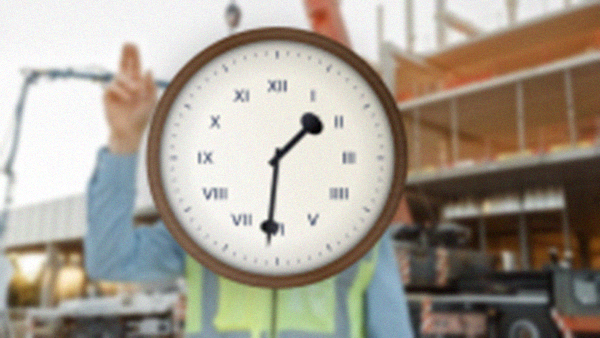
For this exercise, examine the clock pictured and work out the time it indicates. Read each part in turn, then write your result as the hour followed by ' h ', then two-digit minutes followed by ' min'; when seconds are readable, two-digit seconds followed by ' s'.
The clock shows 1 h 31 min
